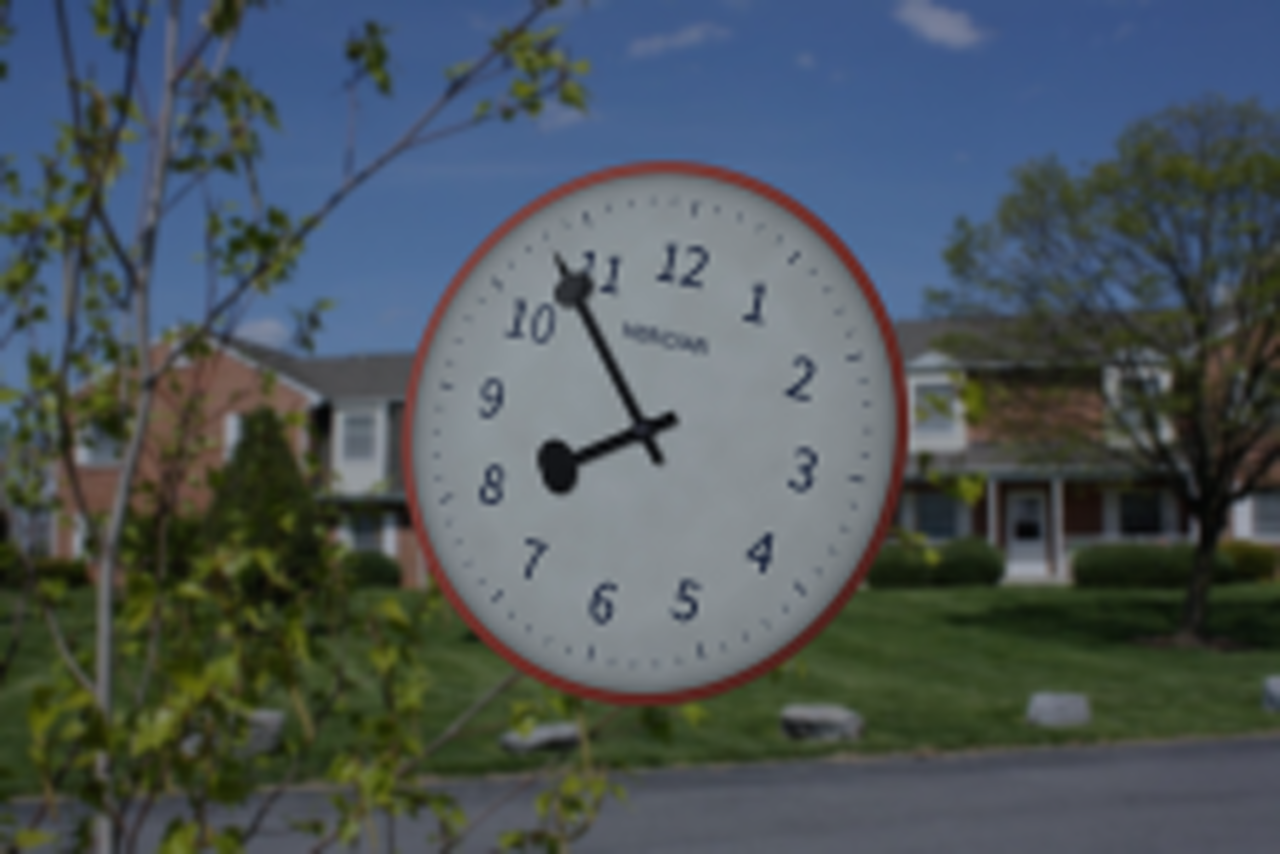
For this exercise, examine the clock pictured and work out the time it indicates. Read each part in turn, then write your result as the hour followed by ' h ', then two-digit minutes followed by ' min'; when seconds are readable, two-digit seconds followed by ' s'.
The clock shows 7 h 53 min
